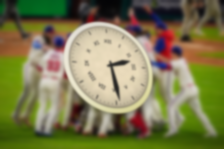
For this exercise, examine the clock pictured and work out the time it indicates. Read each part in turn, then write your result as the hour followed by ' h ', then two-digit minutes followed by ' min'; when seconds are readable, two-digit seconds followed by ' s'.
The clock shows 2 h 29 min
